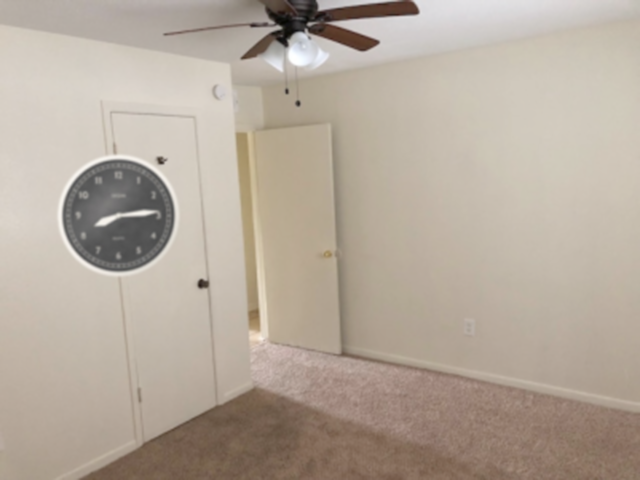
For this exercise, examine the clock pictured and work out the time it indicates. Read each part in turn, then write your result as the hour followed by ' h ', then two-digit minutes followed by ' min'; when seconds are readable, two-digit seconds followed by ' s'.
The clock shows 8 h 14 min
